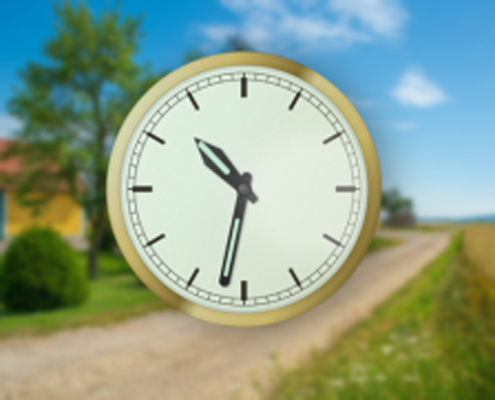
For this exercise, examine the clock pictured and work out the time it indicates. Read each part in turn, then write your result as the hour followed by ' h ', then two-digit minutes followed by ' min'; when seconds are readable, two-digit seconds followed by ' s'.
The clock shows 10 h 32 min
